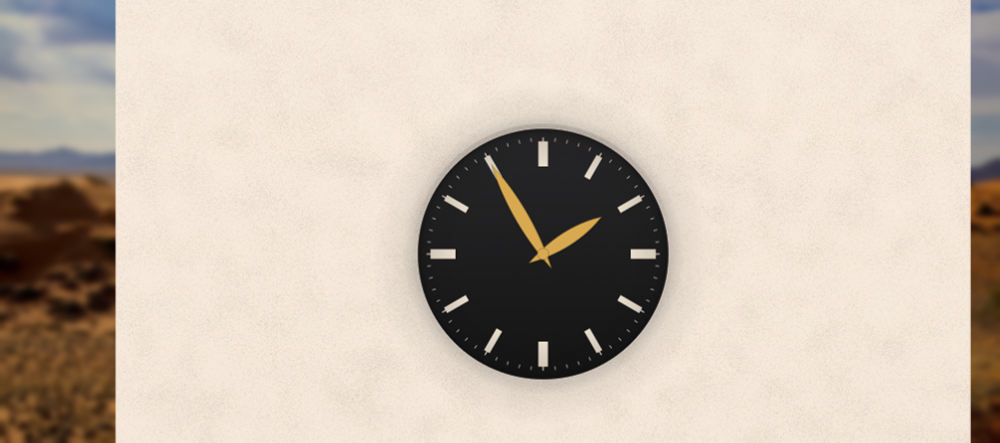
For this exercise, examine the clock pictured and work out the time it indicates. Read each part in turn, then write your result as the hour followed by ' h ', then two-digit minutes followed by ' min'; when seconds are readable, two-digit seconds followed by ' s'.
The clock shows 1 h 55 min
